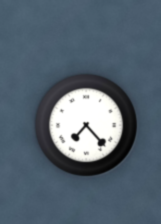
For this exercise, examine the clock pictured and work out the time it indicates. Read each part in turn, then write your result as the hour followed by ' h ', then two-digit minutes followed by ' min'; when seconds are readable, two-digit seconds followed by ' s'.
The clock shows 7 h 23 min
